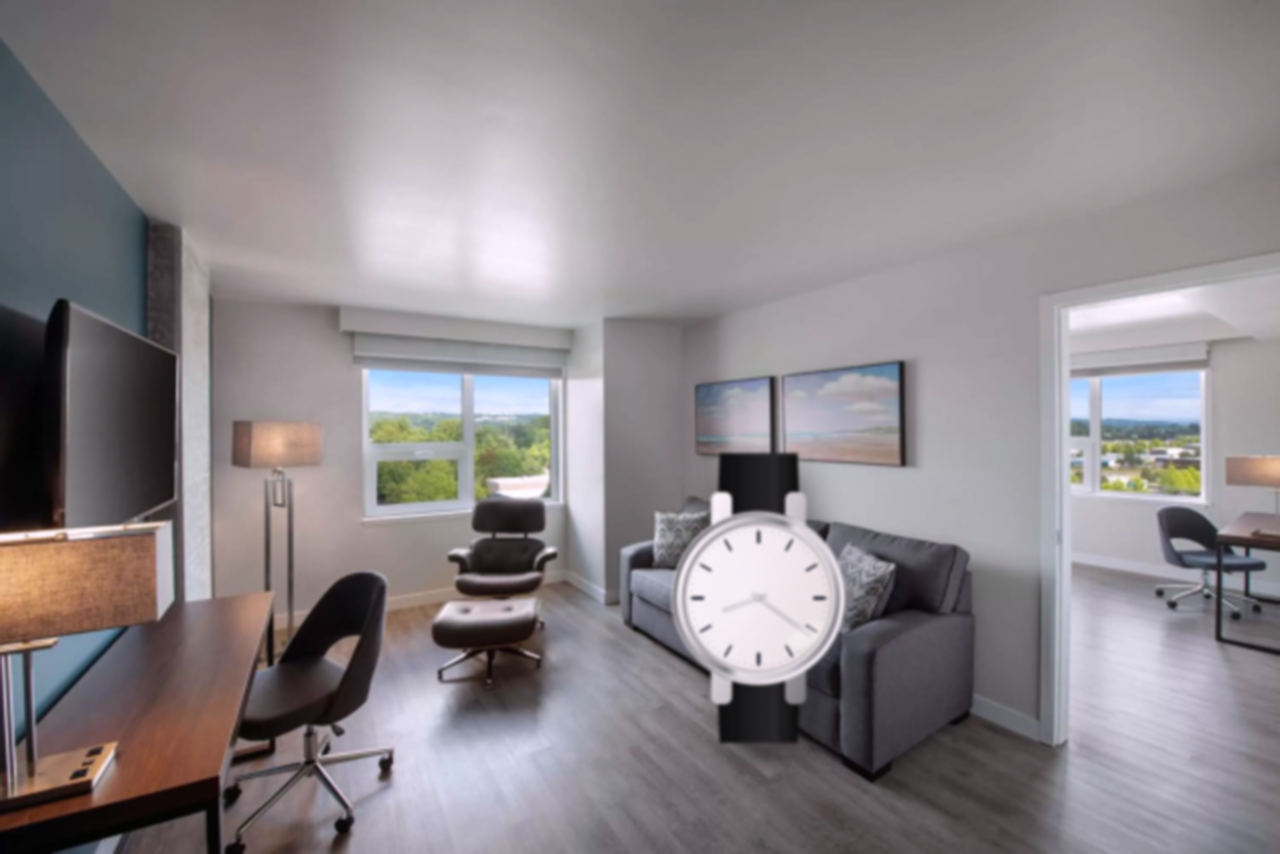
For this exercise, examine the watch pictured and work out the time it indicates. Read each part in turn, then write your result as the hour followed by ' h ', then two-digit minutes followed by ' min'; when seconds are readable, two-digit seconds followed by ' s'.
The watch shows 8 h 21 min
